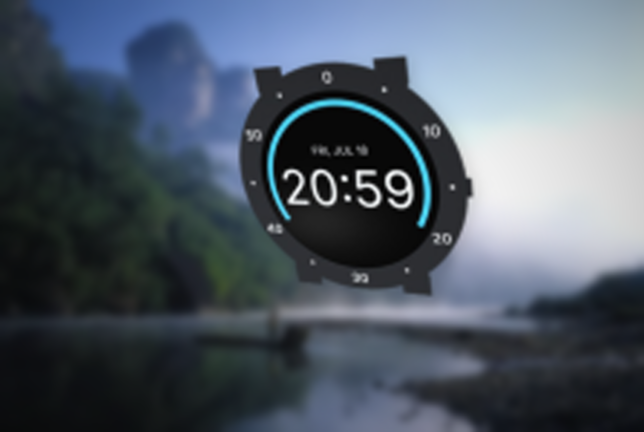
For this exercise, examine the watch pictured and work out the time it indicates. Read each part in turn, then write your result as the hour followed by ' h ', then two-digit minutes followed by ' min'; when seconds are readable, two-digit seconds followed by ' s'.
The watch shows 20 h 59 min
